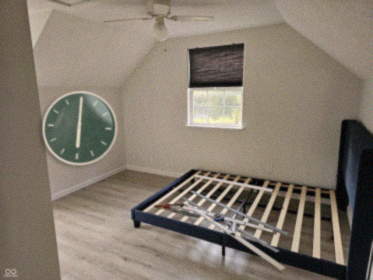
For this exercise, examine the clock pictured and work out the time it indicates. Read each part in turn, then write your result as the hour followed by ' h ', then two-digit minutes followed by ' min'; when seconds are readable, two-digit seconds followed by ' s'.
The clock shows 6 h 00 min
